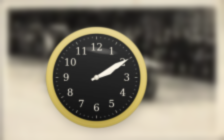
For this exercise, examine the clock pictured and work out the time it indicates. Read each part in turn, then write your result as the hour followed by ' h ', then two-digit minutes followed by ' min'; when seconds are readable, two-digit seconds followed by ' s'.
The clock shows 2 h 10 min
